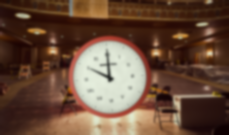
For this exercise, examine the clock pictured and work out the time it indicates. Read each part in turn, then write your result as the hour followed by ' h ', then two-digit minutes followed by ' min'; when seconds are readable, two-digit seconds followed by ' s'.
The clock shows 10 h 00 min
